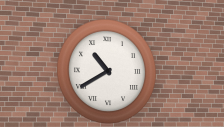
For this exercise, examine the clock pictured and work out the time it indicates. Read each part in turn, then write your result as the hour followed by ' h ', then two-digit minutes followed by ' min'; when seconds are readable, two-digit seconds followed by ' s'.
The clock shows 10 h 40 min
